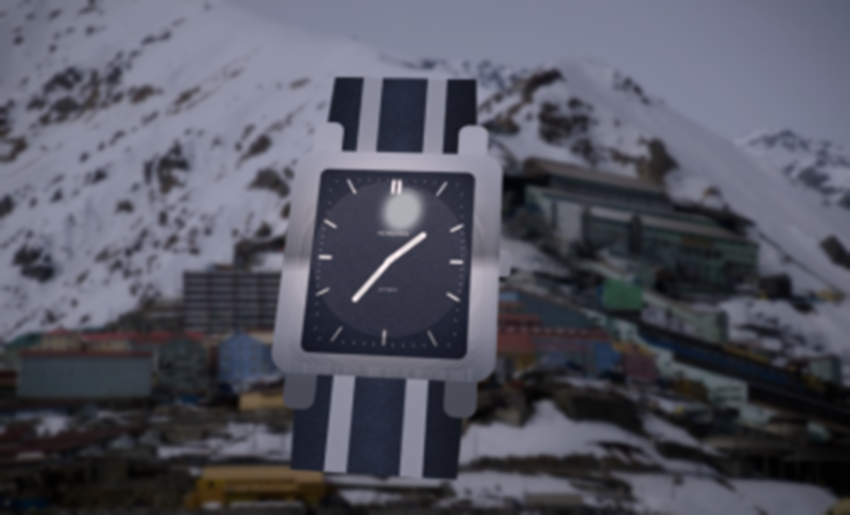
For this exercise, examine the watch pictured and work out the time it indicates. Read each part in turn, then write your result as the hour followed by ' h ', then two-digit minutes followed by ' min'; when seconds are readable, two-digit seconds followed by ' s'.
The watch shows 1 h 36 min
